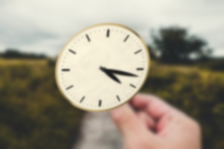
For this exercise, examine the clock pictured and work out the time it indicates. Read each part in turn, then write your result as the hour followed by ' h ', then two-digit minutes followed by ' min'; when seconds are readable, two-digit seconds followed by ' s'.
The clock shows 4 h 17 min
